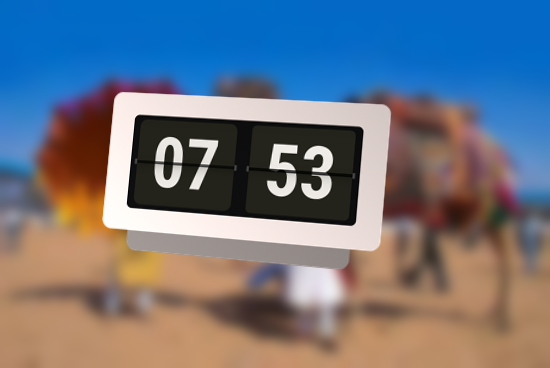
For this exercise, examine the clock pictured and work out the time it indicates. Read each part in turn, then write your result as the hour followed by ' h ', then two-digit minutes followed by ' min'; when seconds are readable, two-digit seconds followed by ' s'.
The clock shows 7 h 53 min
